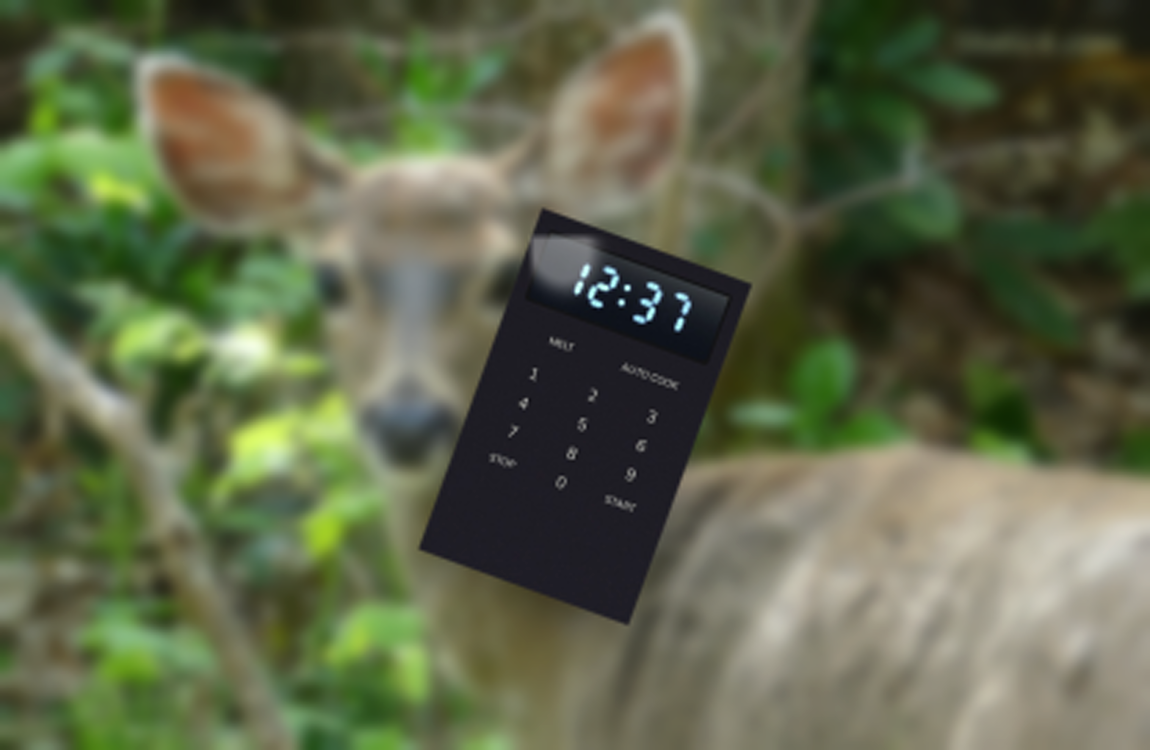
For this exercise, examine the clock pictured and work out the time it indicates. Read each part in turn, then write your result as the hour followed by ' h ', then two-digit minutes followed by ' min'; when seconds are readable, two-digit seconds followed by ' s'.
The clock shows 12 h 37 min
